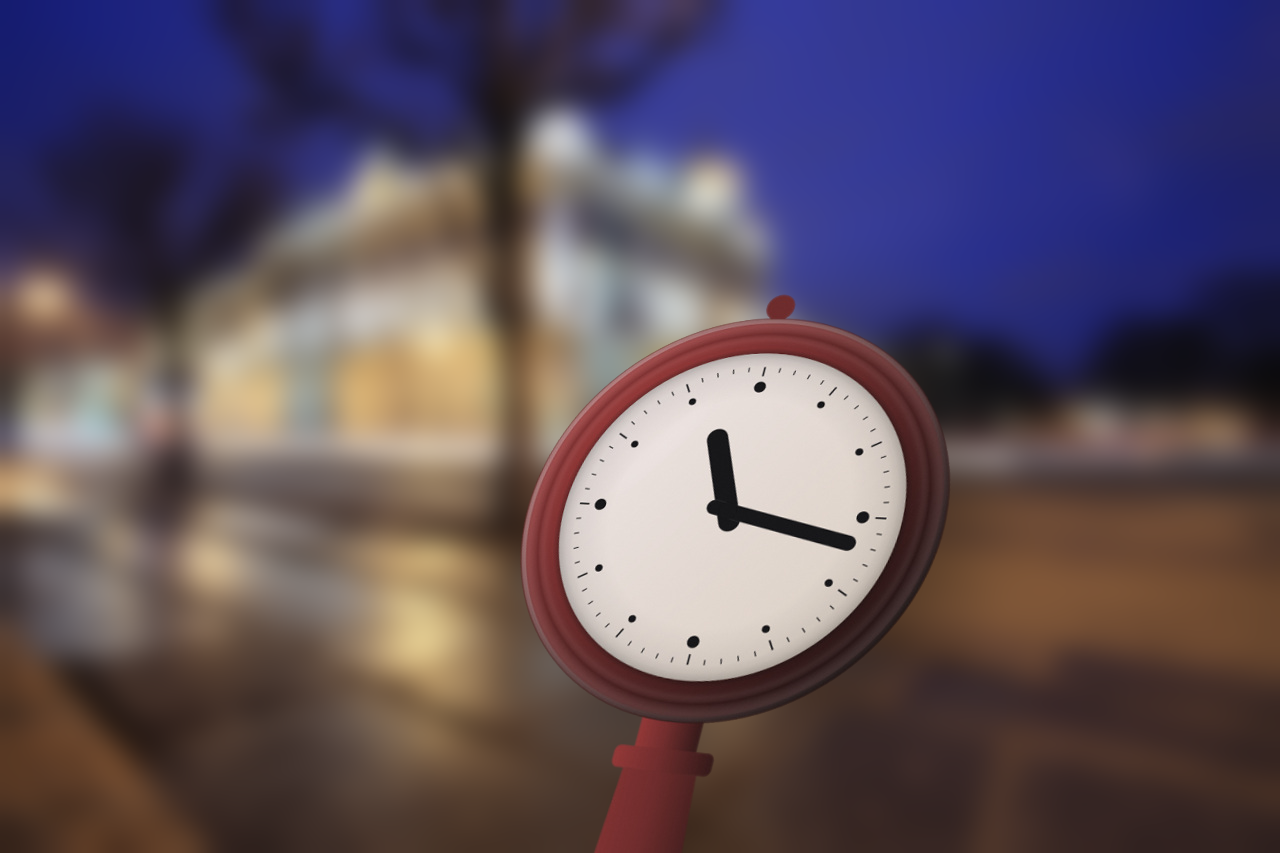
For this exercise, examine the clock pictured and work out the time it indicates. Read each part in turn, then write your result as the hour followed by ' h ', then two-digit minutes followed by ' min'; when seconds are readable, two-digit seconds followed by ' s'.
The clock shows 11 h 17 min
